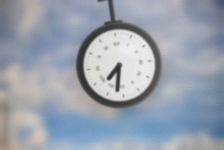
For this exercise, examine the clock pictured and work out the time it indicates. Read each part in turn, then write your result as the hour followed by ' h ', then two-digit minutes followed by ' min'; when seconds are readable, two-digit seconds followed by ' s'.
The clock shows 7 h 32 min
